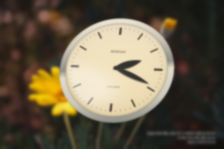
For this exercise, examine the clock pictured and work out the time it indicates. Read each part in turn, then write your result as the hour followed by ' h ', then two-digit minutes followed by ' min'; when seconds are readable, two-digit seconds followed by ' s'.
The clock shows 2 h 19 min
